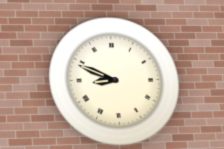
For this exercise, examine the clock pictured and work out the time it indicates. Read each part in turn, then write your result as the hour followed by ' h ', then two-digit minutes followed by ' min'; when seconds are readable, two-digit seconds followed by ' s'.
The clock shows 8 h 49 min
